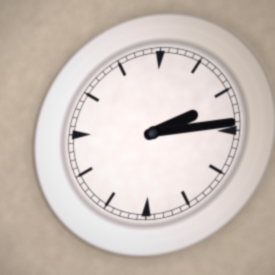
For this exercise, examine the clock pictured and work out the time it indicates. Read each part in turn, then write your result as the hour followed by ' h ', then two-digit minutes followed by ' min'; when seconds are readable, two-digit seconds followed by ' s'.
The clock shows 2 h 14 min
